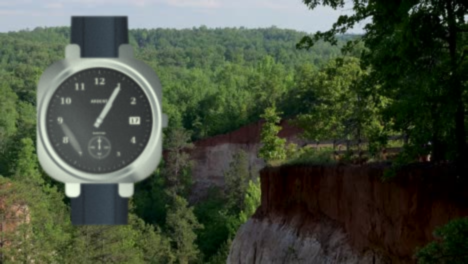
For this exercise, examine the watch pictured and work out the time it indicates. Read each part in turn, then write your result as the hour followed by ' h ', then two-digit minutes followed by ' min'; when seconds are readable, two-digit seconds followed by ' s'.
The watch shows 1 h 05 min
